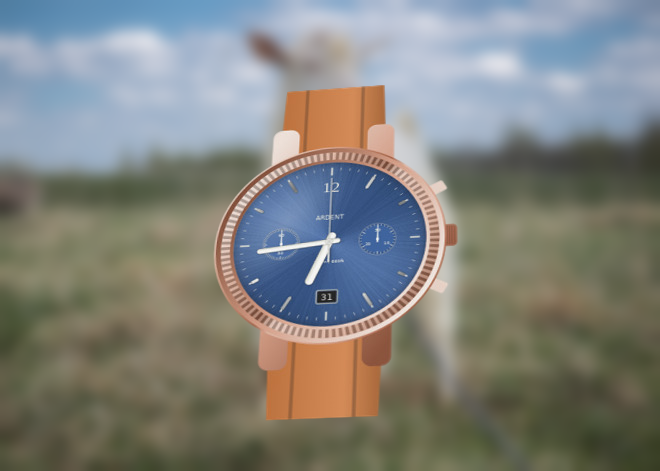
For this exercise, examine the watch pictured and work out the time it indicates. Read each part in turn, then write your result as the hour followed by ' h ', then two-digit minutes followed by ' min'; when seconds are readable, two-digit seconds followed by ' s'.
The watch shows 6 h 44 min
